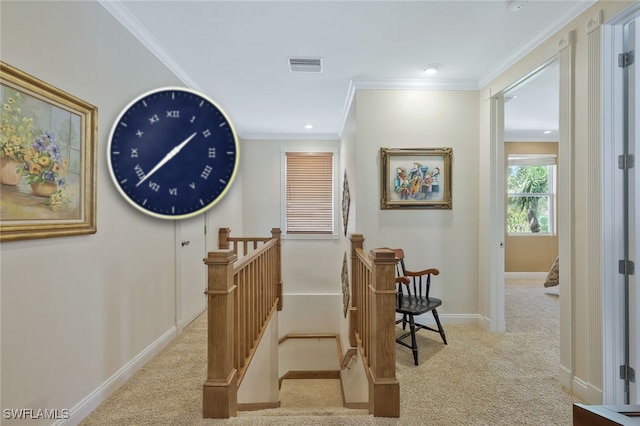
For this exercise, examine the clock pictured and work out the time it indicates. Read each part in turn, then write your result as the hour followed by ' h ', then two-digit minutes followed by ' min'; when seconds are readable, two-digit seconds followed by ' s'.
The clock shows 1 h 38 min
